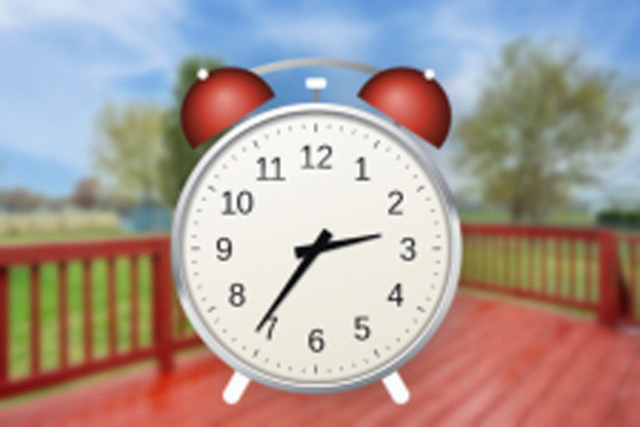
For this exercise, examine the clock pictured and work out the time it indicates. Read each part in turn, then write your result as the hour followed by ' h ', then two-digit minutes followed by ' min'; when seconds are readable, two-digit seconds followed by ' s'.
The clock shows 2 h 36 min
